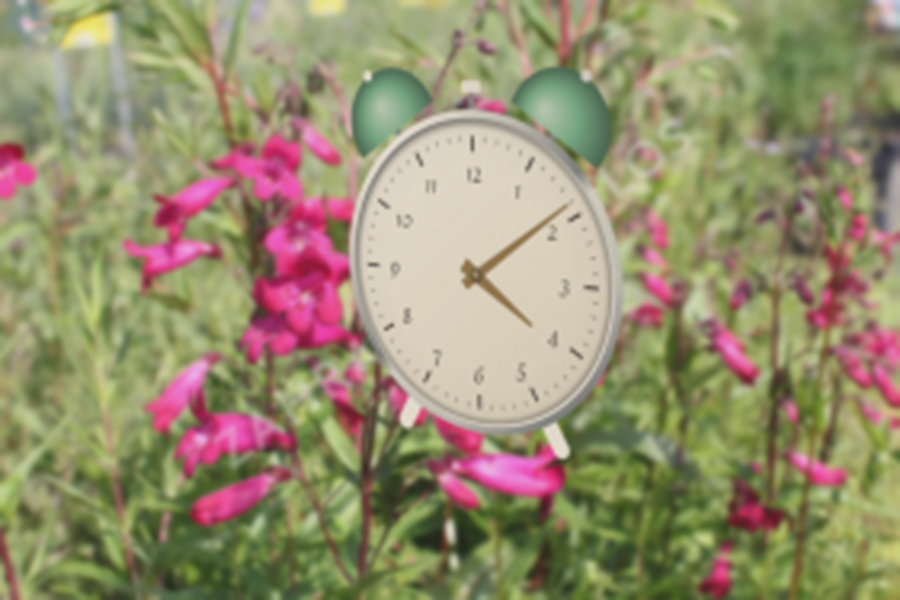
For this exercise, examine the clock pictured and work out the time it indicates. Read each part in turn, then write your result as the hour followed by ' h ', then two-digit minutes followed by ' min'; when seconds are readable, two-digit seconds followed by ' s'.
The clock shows 4 h 09 min
